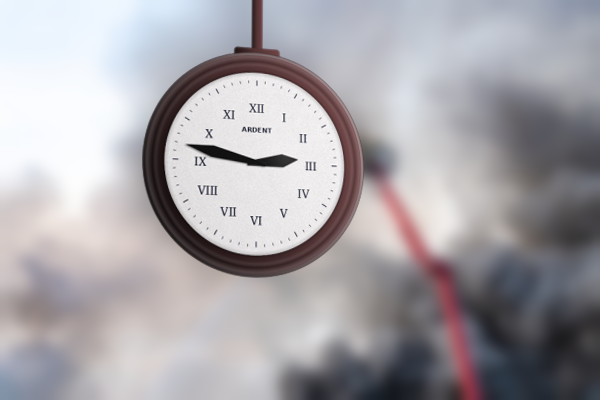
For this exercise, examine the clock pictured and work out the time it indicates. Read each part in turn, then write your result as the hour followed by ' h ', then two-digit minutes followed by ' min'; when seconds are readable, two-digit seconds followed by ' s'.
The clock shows 2 h 47 min
